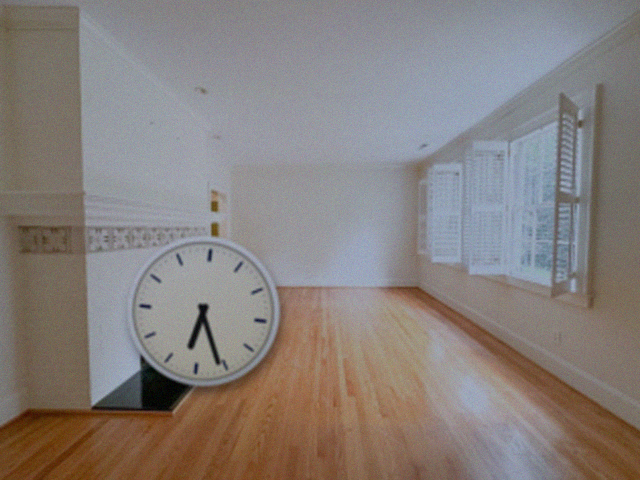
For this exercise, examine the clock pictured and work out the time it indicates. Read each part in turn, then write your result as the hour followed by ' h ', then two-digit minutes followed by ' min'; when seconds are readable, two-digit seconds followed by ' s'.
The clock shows 6 h 26 min
